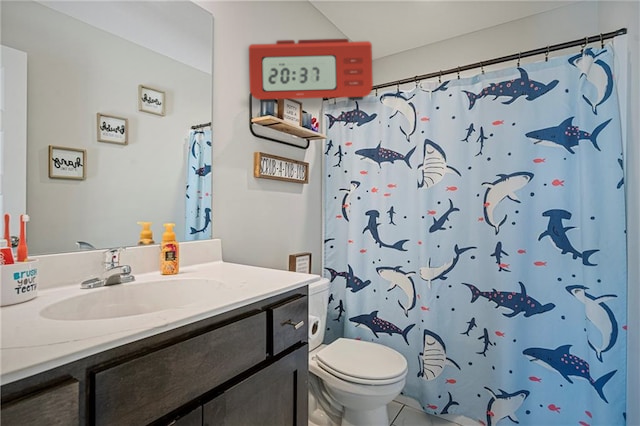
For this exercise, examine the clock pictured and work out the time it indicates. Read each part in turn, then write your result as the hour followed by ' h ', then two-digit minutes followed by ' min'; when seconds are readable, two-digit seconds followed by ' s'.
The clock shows 20 h 37 min
